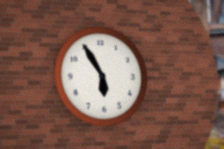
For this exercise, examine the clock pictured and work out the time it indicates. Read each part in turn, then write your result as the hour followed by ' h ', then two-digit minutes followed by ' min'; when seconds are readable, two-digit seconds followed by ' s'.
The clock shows 5 h 55 min
